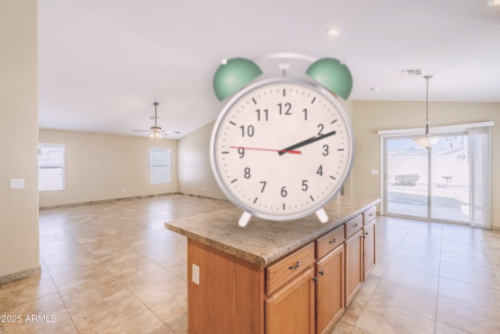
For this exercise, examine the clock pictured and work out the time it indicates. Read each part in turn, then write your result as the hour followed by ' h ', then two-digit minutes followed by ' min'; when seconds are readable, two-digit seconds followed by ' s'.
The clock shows 2 h 11 min 46 s
